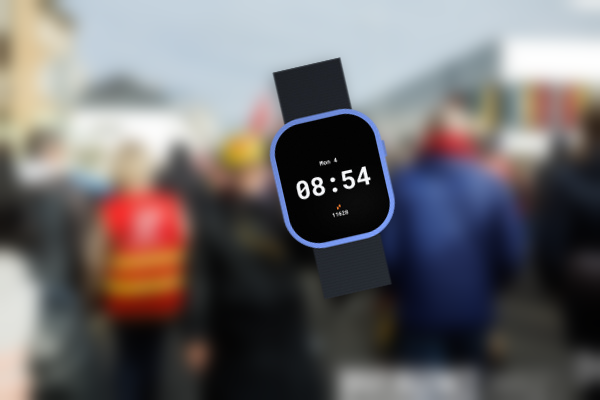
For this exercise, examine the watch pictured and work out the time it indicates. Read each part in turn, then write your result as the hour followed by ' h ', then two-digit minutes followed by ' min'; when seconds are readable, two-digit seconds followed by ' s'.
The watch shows 8 h 54 min
